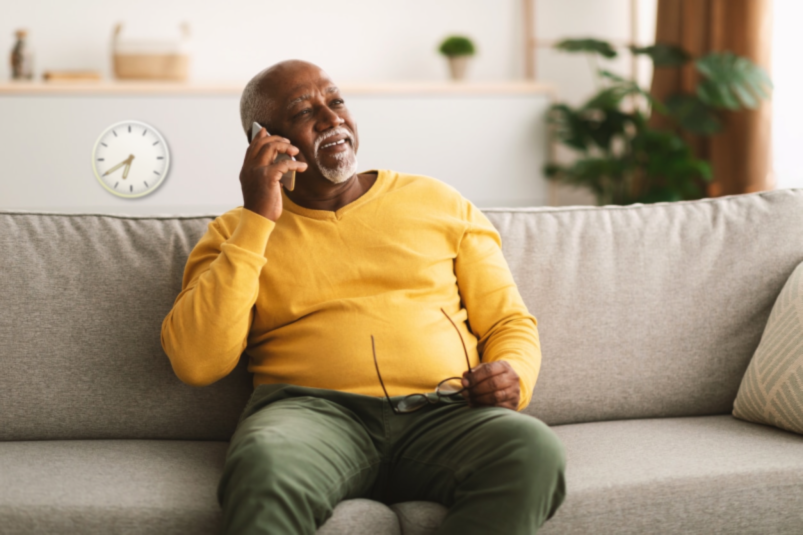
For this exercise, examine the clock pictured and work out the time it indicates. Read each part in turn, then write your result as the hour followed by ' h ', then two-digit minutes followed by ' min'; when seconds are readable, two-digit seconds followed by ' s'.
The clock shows 6 h 40 min
